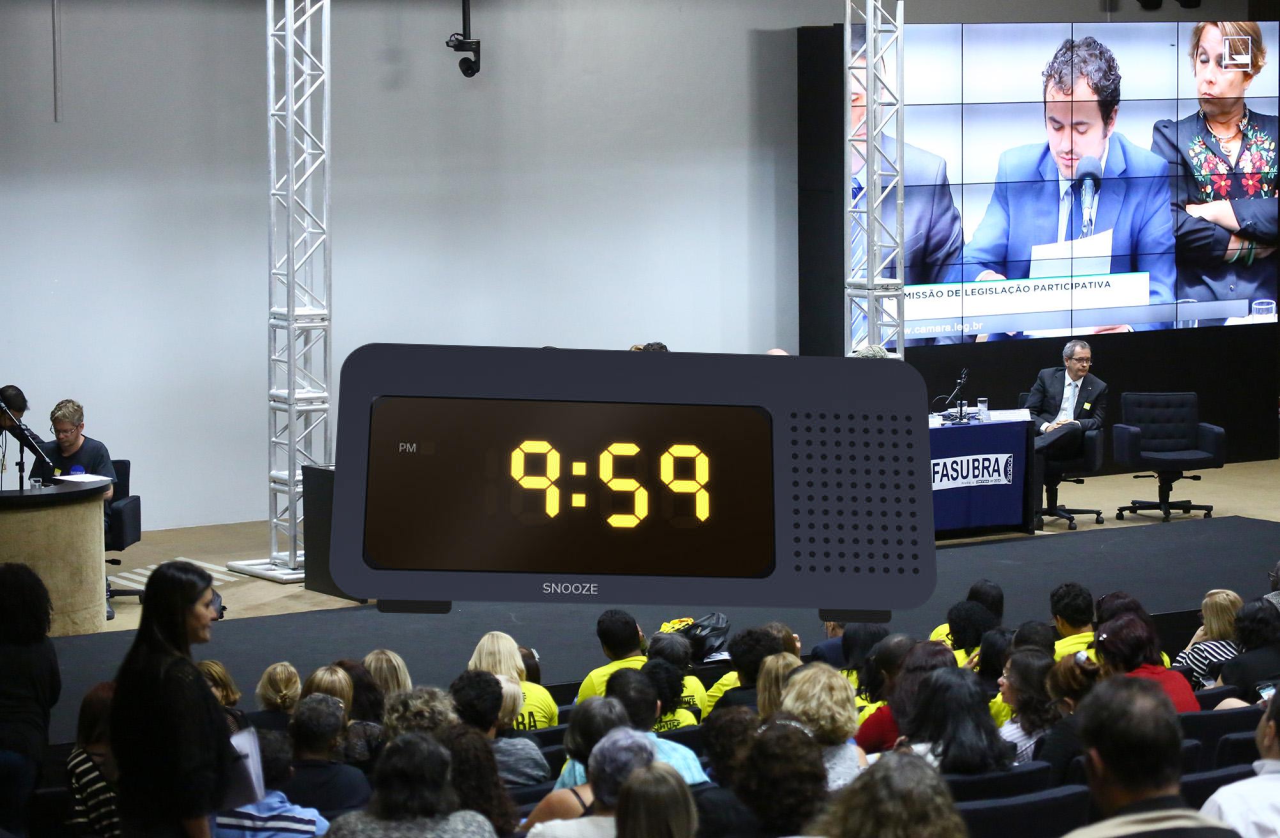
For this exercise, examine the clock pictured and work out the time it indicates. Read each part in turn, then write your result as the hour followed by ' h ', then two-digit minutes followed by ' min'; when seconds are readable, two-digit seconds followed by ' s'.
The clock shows 9 h 59 min
